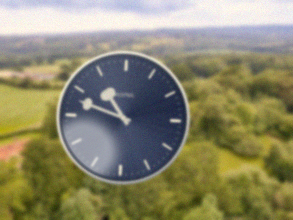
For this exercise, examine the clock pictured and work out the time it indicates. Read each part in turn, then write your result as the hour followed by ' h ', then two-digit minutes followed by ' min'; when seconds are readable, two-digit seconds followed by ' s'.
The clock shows 10 h 48 min
